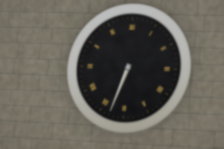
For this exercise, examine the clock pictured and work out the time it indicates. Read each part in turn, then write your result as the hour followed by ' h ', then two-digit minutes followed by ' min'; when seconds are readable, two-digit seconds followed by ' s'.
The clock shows 6 h 33 min
